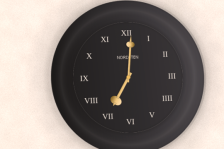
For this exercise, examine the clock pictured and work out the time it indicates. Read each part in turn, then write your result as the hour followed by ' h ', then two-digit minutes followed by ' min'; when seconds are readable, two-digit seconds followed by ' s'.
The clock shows 7 h 01 min
